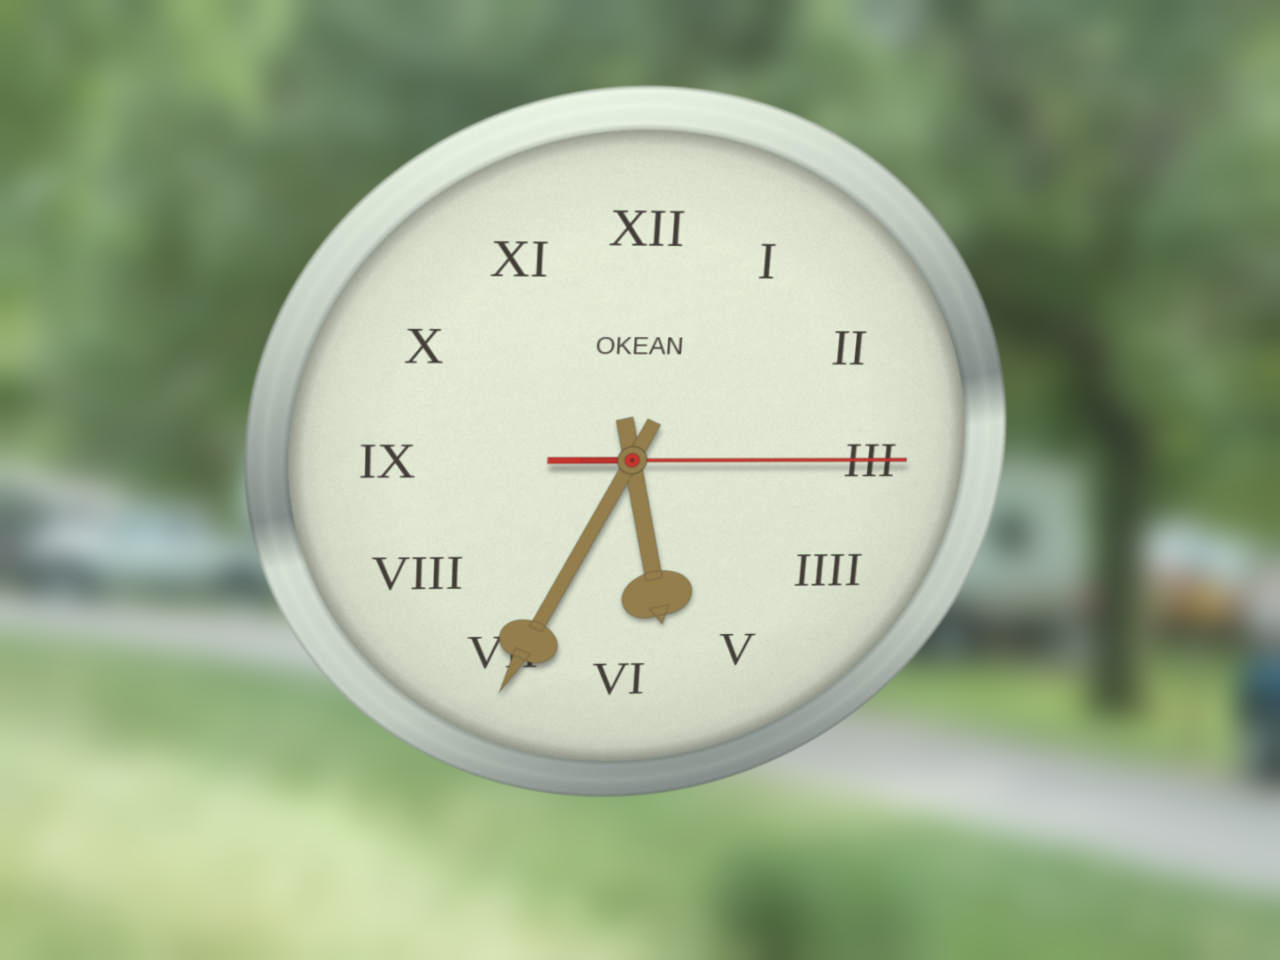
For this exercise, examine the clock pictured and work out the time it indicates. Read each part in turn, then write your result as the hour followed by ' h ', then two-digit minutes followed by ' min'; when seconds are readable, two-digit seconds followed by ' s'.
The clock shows 5 h 34 min 15 s
